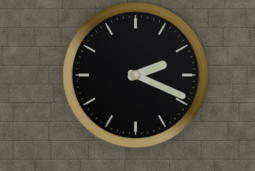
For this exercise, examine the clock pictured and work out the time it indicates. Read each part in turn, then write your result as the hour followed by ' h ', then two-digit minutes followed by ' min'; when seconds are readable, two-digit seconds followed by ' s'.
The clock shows 2 h 19 min
